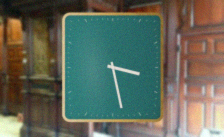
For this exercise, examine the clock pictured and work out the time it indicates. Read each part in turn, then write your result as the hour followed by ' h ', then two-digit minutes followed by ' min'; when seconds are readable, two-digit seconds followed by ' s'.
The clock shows 3 h 28 min
